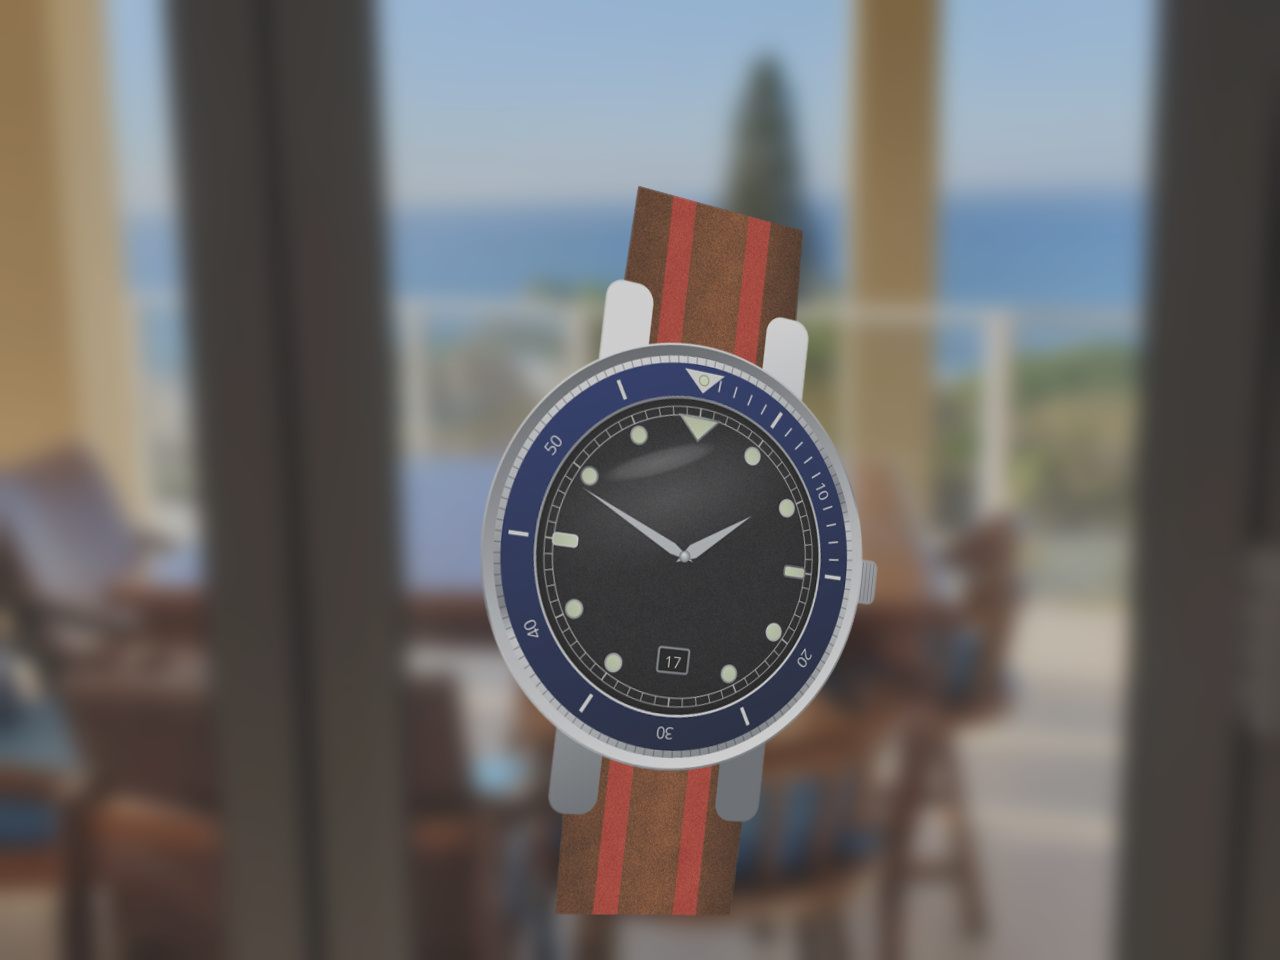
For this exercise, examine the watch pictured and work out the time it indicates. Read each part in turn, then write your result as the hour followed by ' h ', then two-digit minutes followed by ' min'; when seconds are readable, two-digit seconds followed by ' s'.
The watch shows 1 h 49 min
